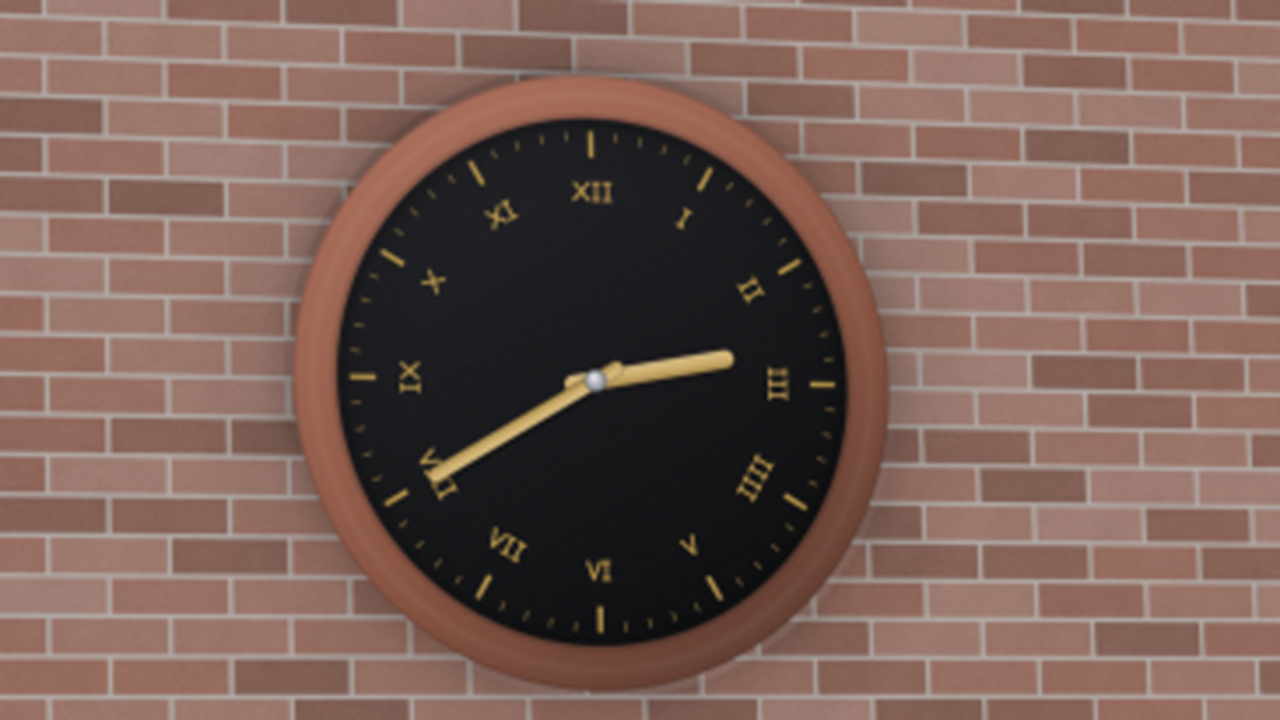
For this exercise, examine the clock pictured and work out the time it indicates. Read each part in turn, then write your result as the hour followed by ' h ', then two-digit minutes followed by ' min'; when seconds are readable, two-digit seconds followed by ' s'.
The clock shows 2 h 40 min
